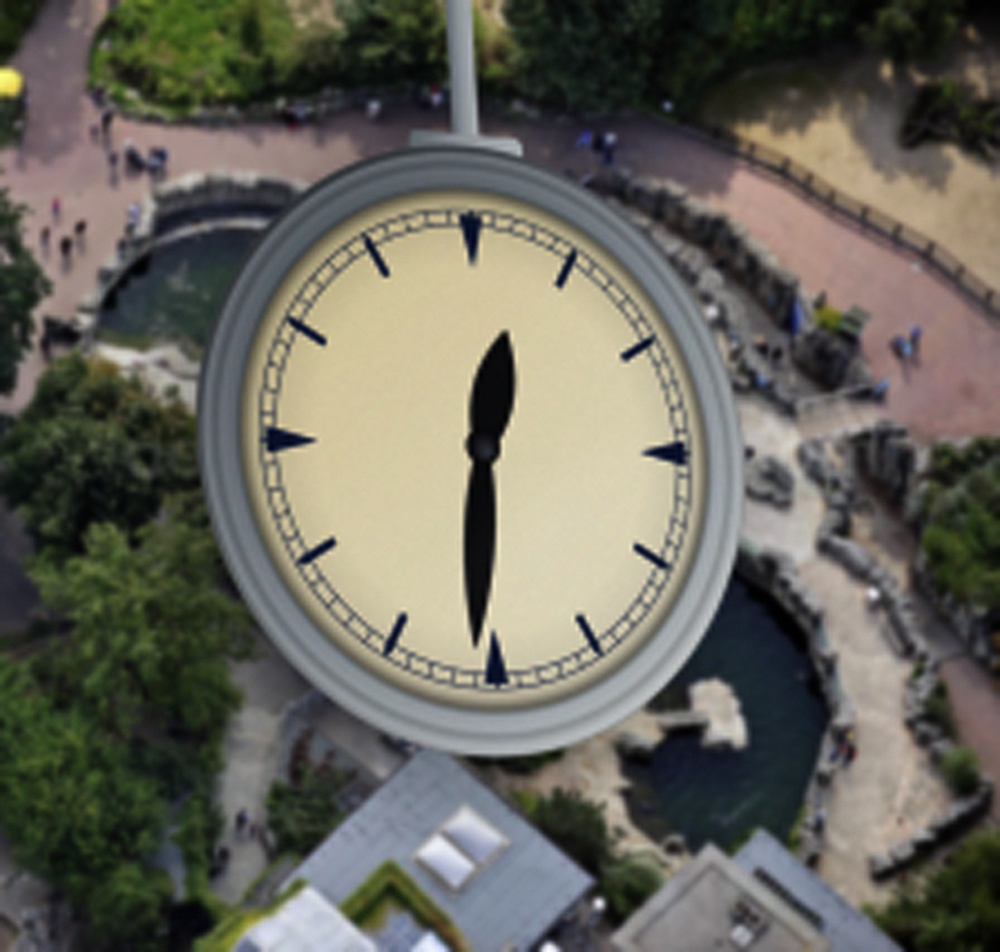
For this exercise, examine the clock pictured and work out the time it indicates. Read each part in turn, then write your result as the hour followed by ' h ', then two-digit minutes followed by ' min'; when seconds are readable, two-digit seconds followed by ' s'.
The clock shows 12 h 31 min
